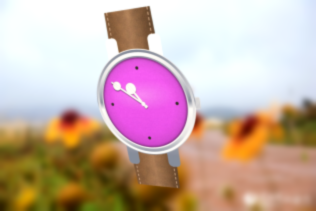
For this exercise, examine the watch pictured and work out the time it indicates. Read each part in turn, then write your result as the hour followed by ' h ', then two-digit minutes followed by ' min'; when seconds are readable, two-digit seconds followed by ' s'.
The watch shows 10 h 51 min
